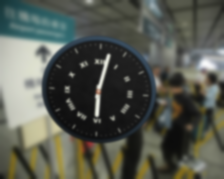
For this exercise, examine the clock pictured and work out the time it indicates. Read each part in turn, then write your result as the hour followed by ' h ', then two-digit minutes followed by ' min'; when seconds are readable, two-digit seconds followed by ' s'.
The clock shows 6 h 02 min
